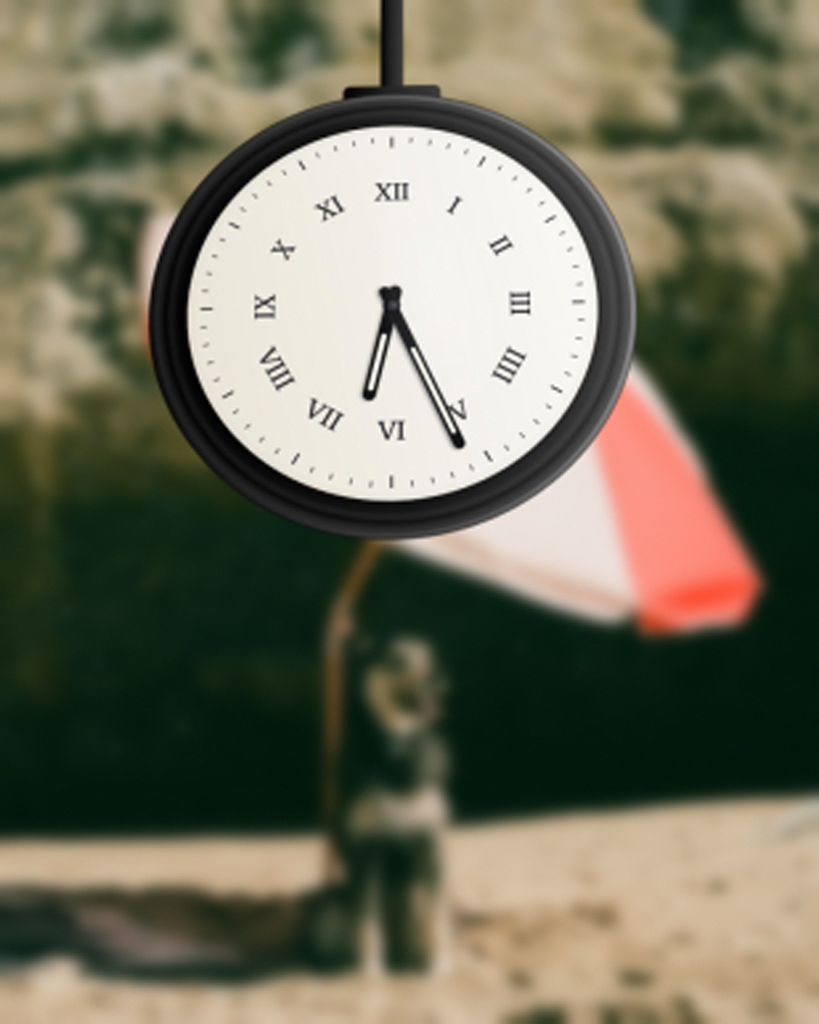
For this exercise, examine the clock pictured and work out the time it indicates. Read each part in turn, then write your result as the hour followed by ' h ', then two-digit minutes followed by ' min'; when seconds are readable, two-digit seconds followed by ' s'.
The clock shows 6 h 26 min
